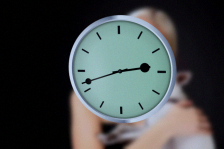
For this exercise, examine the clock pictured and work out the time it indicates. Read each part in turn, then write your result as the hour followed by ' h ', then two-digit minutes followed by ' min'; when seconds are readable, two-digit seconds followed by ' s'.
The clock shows 2 h 42 min
